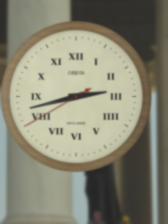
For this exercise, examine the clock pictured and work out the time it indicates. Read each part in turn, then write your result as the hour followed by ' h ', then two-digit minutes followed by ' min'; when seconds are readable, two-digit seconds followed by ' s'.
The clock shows 2 h 42 min 40 s
